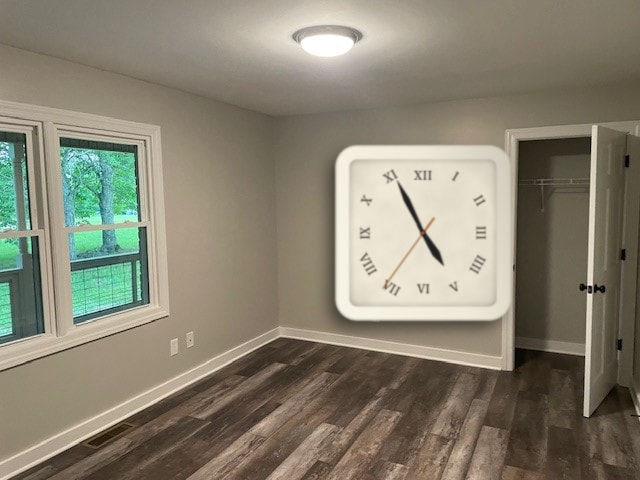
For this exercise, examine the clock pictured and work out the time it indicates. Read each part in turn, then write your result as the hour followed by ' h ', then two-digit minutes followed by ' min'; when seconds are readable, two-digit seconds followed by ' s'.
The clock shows 4 h 55 min 36 s
